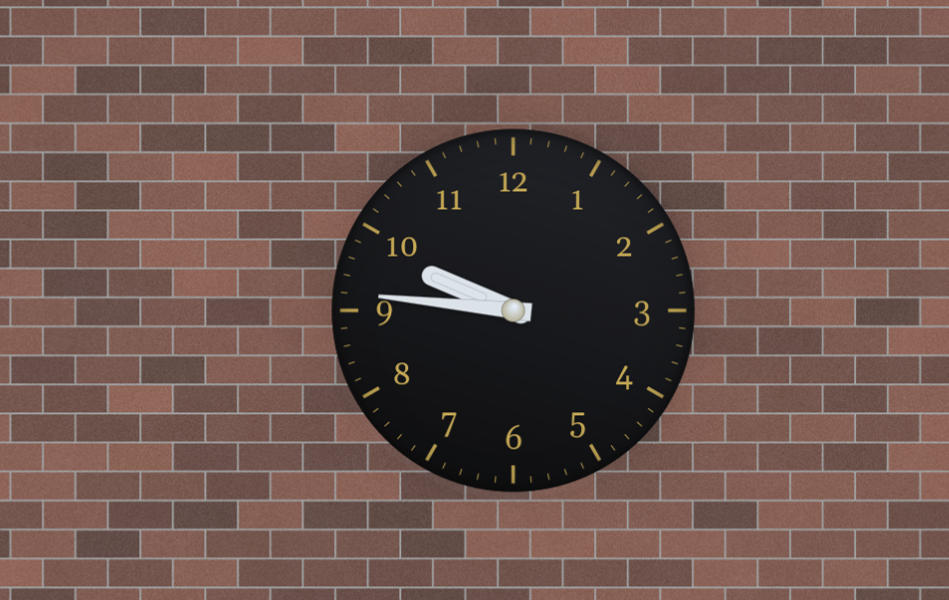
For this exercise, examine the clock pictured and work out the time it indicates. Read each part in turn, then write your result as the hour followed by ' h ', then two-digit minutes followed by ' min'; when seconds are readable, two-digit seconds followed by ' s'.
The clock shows 9 h 46 min
